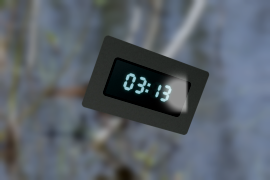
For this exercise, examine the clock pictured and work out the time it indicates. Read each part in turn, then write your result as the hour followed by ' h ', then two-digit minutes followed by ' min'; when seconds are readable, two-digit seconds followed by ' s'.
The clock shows 3 h 13 min
